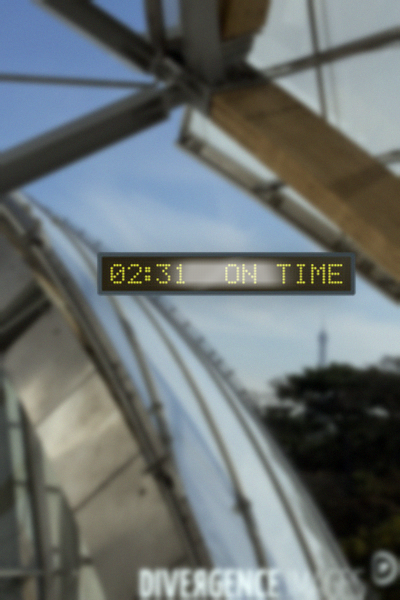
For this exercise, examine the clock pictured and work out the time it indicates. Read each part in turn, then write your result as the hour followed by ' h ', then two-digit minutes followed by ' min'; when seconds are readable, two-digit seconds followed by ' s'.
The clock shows 2 h 31 min
